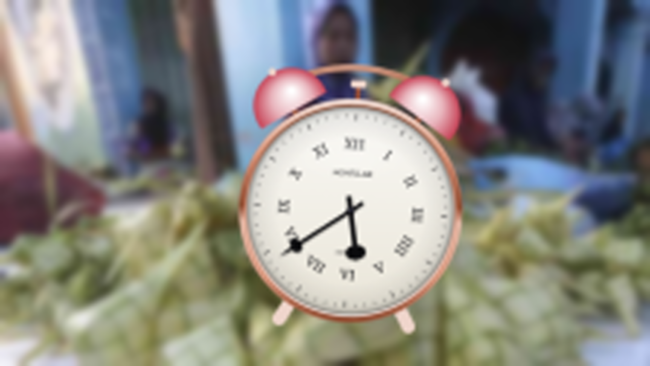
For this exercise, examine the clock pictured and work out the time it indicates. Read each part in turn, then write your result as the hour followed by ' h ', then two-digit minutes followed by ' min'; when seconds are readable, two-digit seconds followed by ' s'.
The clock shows 5 h 39 min
